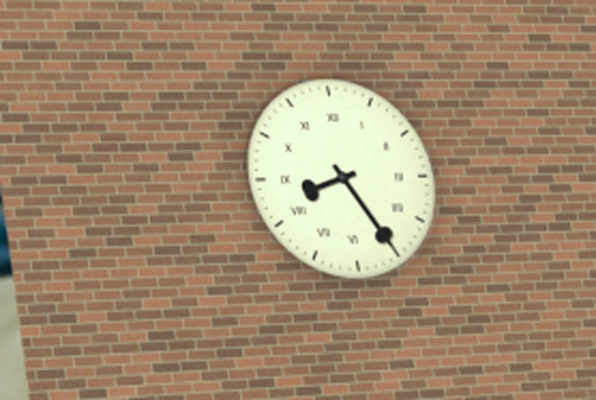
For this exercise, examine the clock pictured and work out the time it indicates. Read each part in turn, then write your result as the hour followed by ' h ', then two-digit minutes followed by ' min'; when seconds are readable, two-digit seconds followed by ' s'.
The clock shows 8 h 25 min
